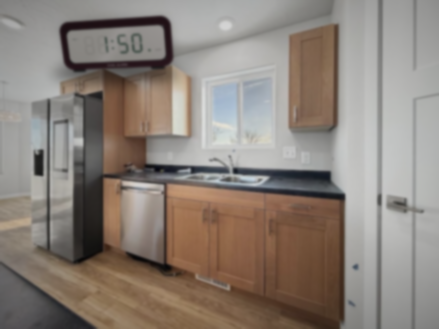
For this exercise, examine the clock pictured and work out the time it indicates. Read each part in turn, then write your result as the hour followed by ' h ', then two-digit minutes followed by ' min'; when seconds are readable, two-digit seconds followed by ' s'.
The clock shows 1 h 50 min
